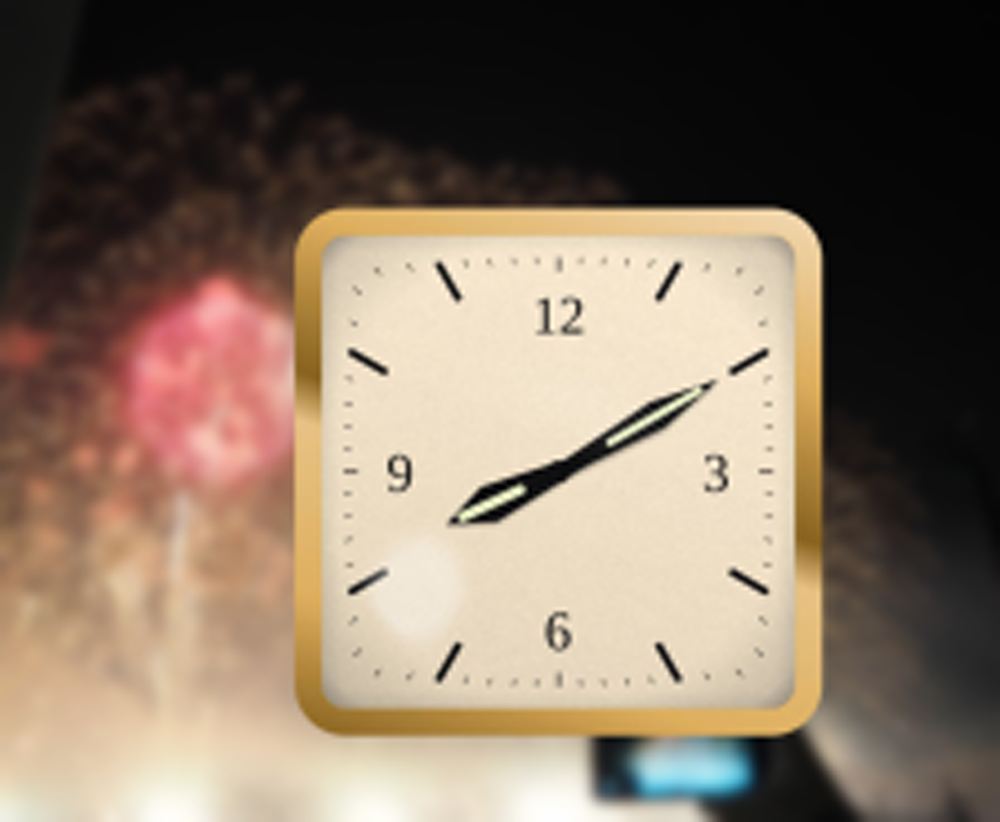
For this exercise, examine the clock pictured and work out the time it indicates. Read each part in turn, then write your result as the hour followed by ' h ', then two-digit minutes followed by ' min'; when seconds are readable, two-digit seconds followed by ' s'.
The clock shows 8 h 10 min
